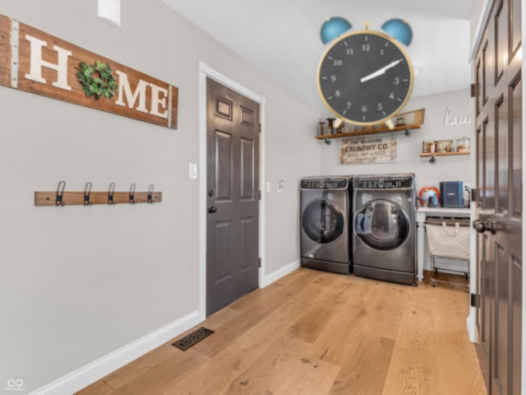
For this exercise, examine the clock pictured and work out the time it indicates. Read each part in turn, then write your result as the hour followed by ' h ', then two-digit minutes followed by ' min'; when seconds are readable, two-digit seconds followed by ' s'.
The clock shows 2 h 10 min
